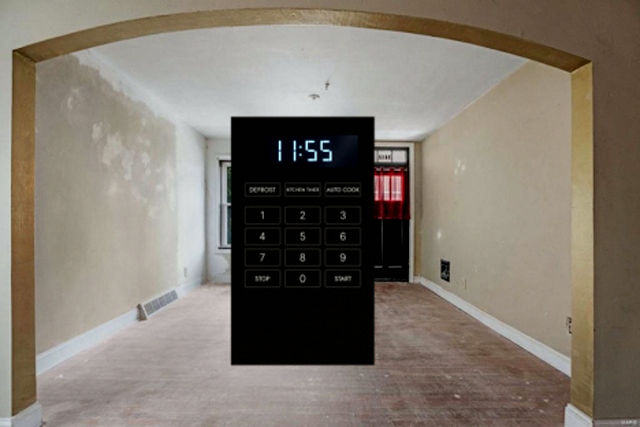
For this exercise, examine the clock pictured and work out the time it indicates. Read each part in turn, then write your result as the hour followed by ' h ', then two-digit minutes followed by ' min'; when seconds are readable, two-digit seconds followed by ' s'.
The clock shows 11 h 55 min
